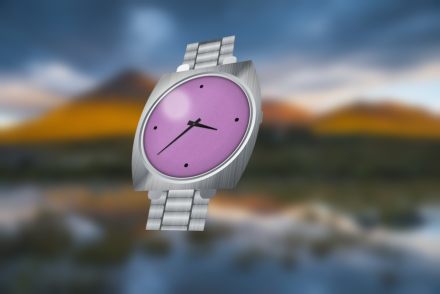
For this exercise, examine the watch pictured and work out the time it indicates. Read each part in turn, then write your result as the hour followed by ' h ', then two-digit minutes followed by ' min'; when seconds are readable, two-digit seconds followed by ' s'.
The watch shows 3 h 38 min
